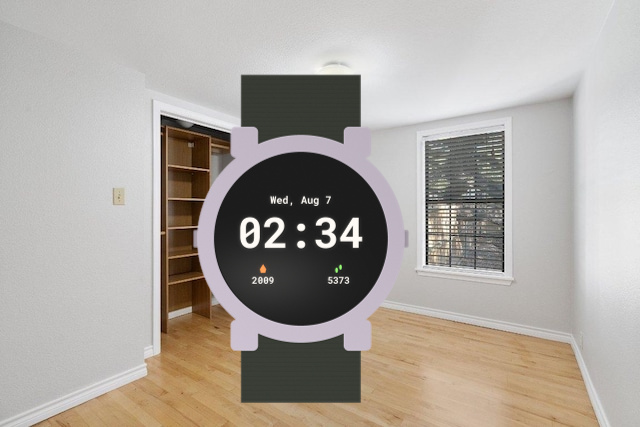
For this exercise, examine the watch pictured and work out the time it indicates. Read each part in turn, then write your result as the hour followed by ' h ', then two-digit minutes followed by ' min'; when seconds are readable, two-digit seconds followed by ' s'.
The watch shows 2 h 34 min
